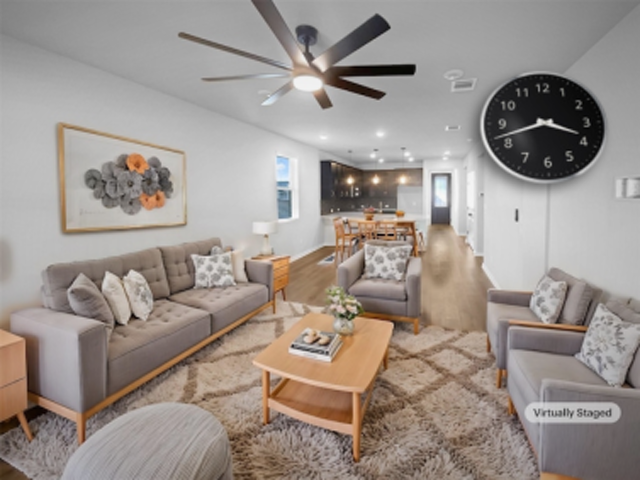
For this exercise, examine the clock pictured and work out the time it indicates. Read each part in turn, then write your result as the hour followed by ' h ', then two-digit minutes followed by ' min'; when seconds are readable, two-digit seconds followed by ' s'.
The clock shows 3 h 42 min
